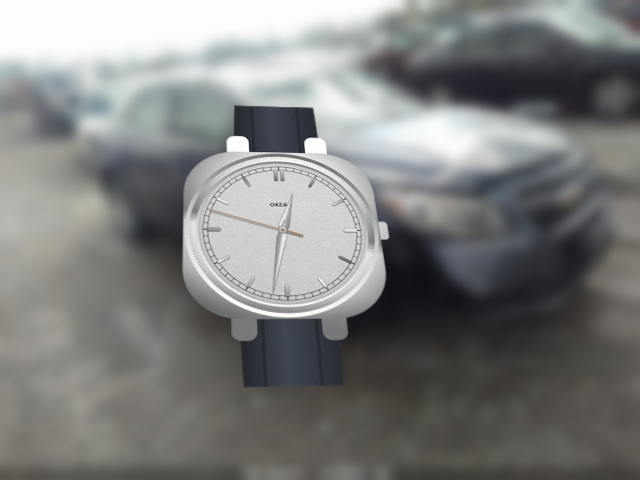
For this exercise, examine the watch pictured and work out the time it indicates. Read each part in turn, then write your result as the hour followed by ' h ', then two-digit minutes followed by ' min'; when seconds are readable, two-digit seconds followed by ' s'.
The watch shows 12 h 31 min 48 s
